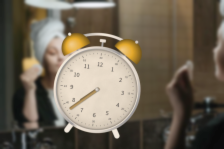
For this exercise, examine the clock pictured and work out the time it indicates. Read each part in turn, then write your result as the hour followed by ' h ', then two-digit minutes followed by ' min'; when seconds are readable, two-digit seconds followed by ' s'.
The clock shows 7 h 38 min
